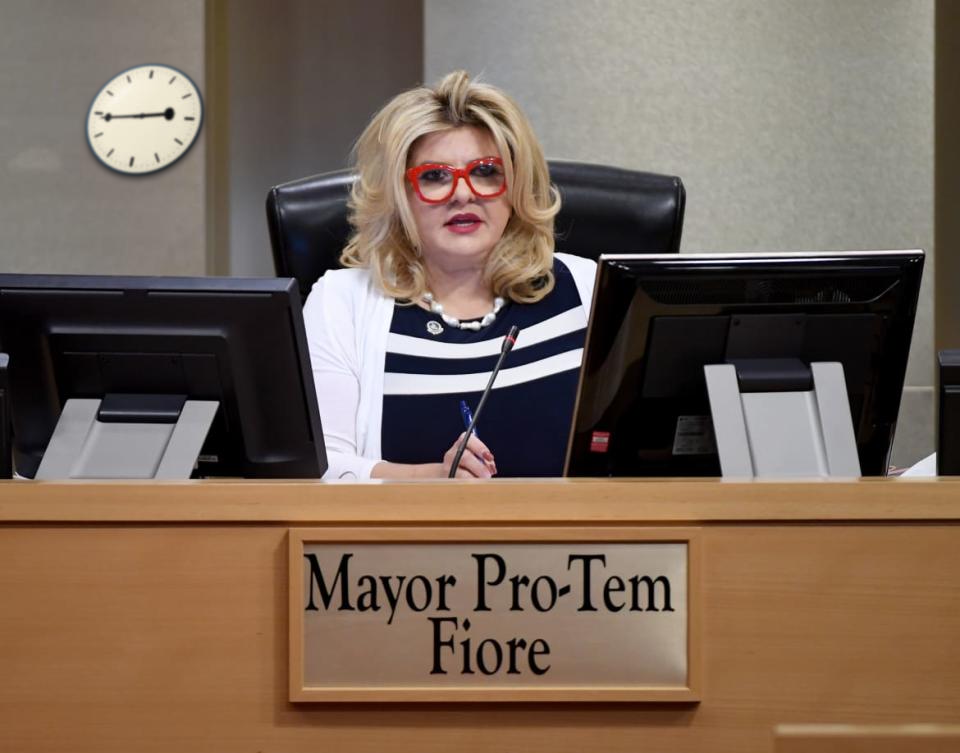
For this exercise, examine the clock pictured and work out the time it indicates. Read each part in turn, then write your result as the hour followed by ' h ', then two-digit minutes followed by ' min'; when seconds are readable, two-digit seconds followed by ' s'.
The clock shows 2 h 44 min
